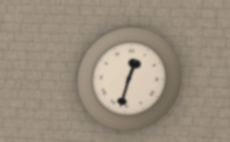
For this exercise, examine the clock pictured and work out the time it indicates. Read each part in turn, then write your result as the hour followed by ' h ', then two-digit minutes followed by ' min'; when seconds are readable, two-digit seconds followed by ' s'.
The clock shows 12 h 32 min
